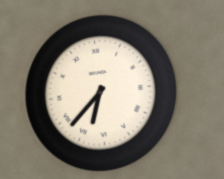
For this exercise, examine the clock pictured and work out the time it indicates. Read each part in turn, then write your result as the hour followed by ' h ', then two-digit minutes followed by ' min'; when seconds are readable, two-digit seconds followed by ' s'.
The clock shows 6 h 38 min
